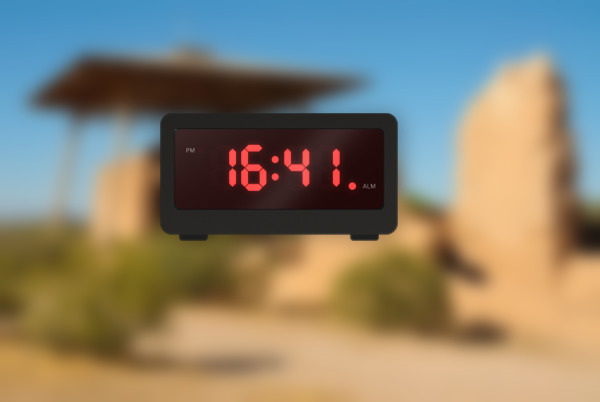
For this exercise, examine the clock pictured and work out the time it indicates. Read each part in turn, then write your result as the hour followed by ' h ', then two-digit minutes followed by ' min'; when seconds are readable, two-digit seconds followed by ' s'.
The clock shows 16 h 41 min
